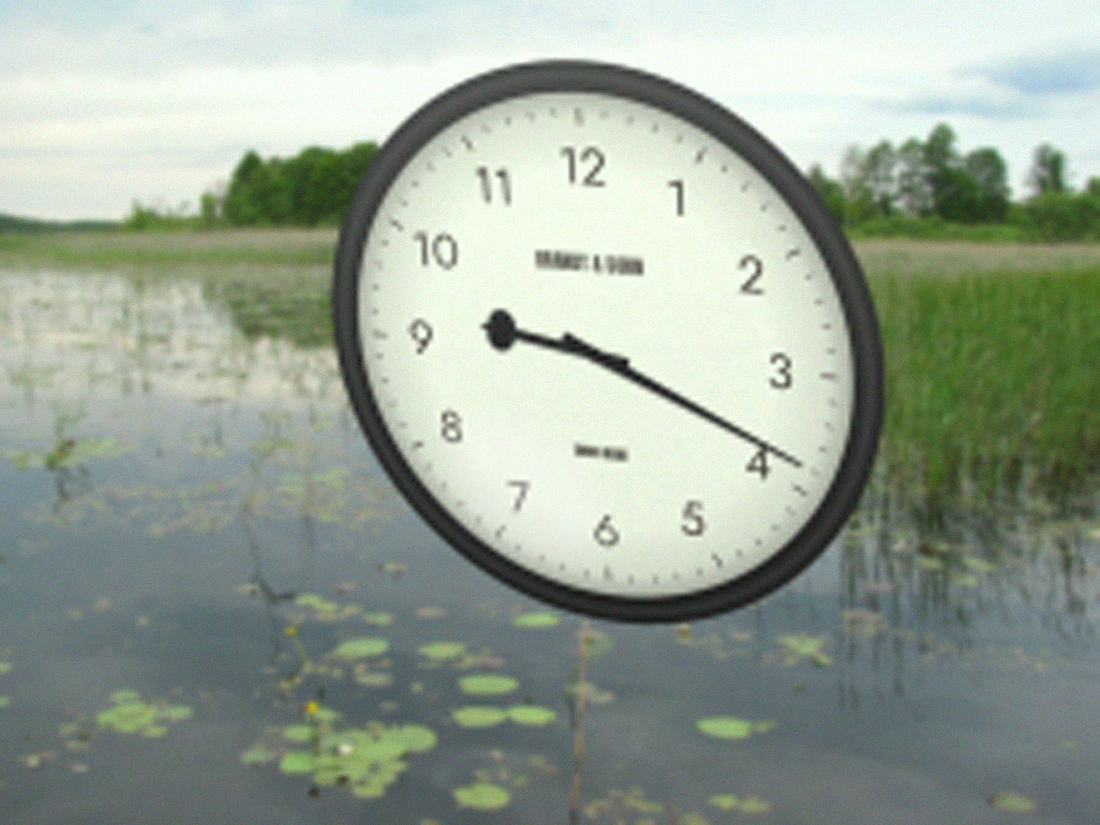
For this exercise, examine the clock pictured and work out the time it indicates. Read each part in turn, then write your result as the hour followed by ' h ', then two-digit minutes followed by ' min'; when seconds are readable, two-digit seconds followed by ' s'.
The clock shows 9 h 19 min
